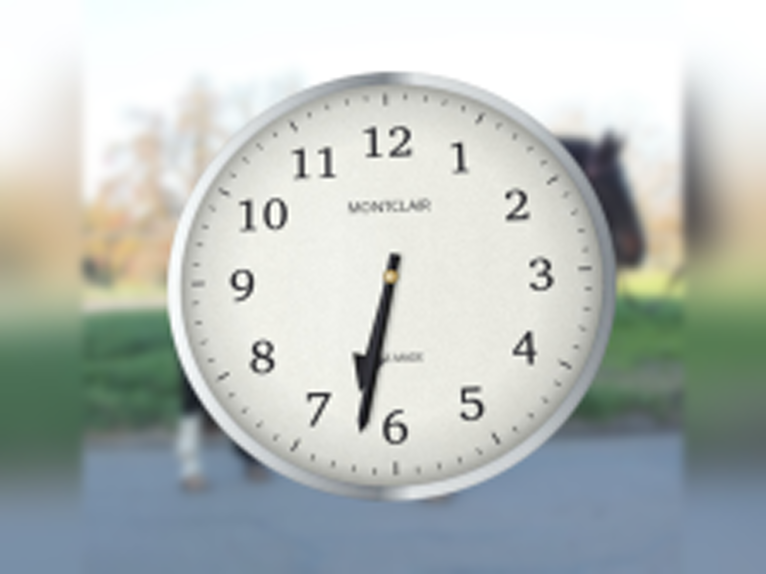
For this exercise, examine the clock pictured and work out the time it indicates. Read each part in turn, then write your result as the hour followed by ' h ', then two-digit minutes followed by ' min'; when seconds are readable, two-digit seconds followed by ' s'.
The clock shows 6 h 32 min
